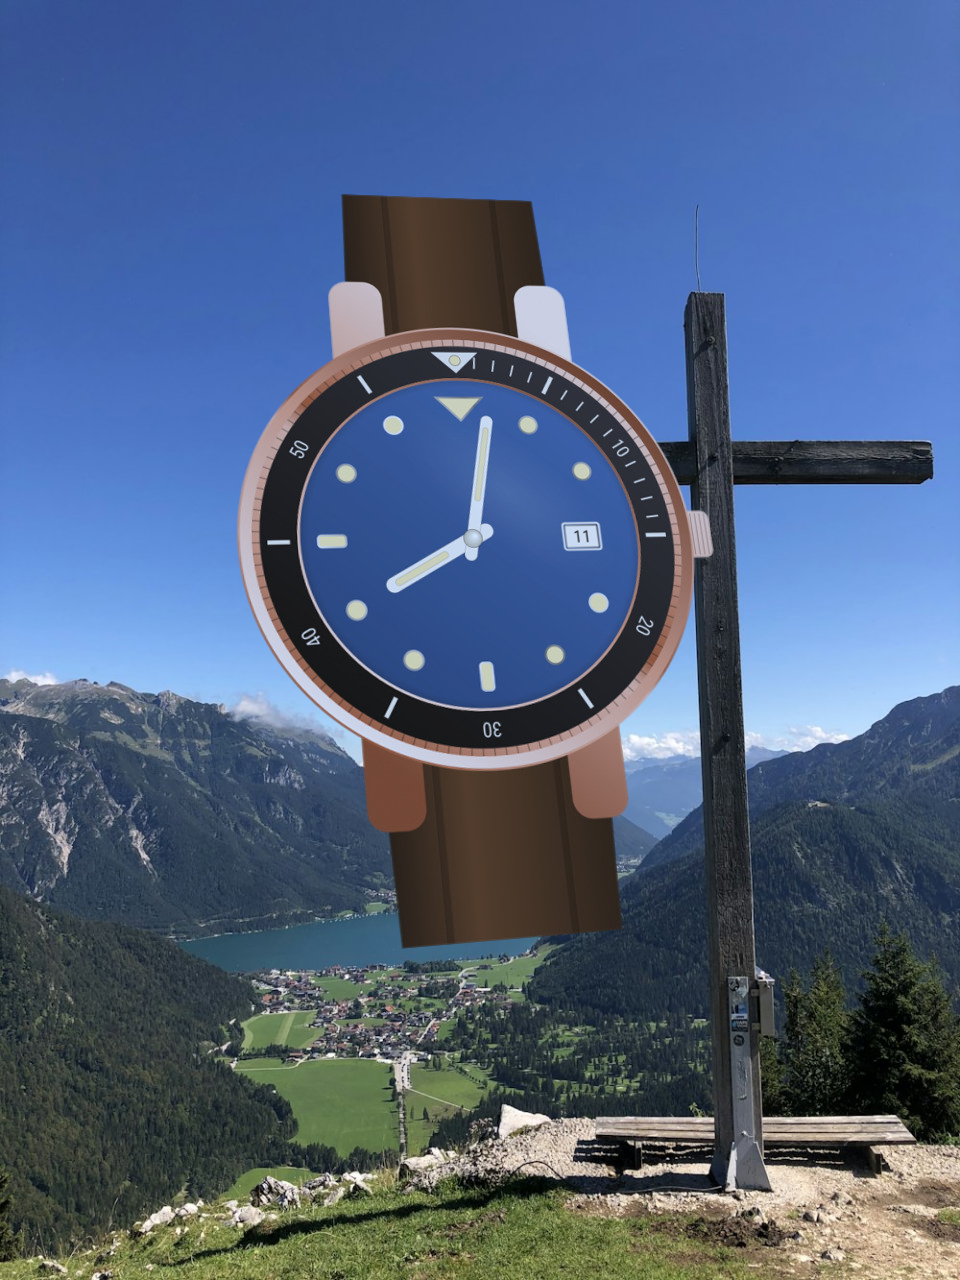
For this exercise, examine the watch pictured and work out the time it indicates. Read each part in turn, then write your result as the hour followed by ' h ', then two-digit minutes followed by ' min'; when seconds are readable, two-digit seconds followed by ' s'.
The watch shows 8 h 02 min
